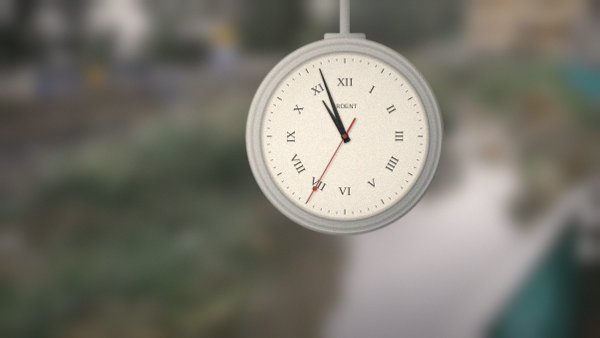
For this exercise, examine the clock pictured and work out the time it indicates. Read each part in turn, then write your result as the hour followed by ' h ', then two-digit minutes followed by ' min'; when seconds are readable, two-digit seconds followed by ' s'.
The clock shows 10 h 56 min 35 s
